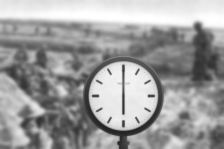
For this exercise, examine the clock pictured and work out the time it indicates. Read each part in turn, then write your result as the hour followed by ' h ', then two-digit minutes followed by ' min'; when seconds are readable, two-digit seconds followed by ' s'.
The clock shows 6 h 00 min
